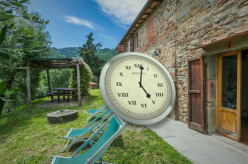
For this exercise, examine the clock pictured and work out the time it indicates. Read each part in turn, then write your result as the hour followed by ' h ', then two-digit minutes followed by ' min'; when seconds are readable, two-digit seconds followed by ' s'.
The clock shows 5 h 02 min
